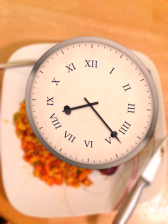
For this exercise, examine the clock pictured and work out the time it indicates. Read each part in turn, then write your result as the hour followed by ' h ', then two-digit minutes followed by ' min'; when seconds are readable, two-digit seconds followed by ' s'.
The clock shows 8 h 23 min
